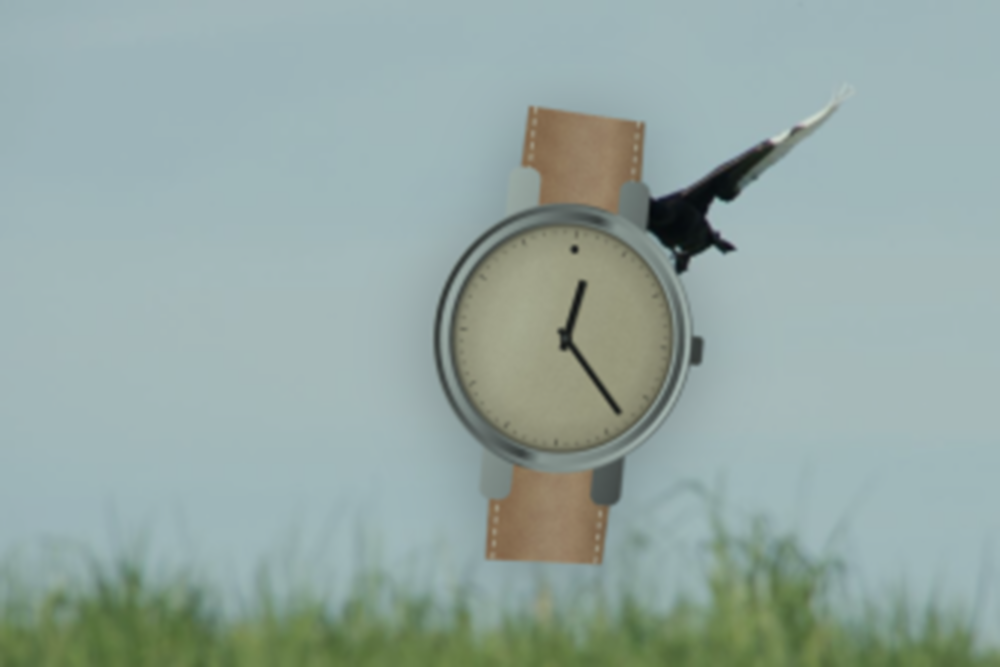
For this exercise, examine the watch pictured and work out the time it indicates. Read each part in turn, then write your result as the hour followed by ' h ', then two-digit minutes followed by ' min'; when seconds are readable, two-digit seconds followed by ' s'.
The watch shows 12 h 23 min
